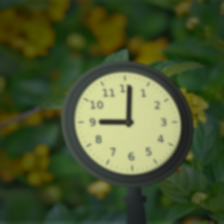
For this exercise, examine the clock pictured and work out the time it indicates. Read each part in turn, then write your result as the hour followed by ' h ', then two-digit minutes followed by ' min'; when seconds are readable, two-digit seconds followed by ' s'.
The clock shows 9 h 01 min
